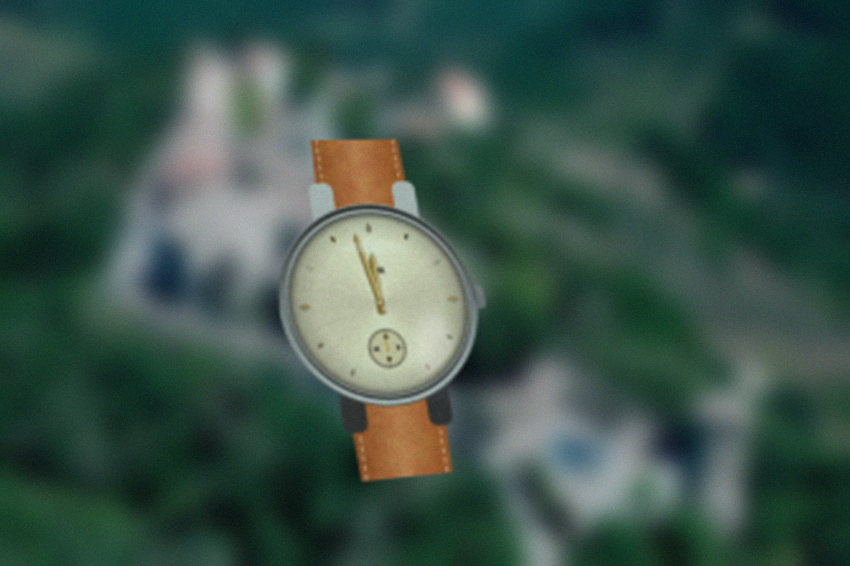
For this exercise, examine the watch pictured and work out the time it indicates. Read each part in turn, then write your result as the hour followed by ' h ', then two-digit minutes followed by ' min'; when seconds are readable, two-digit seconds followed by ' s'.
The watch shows 11 h 58 min
